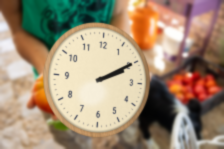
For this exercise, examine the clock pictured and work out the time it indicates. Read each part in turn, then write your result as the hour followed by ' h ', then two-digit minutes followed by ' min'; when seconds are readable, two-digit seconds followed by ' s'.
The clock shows 2 h 10 min
